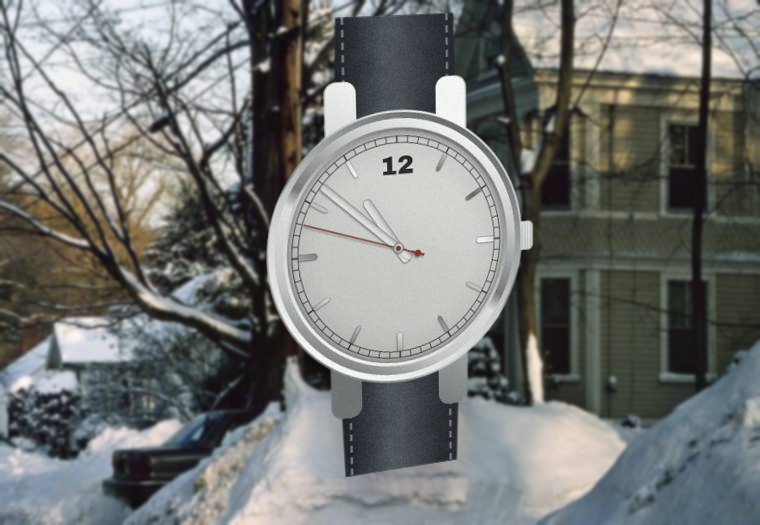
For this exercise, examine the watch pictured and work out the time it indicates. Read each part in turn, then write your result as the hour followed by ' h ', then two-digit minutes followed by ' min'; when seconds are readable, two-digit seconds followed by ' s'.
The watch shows 10 h 51 min 48 s
